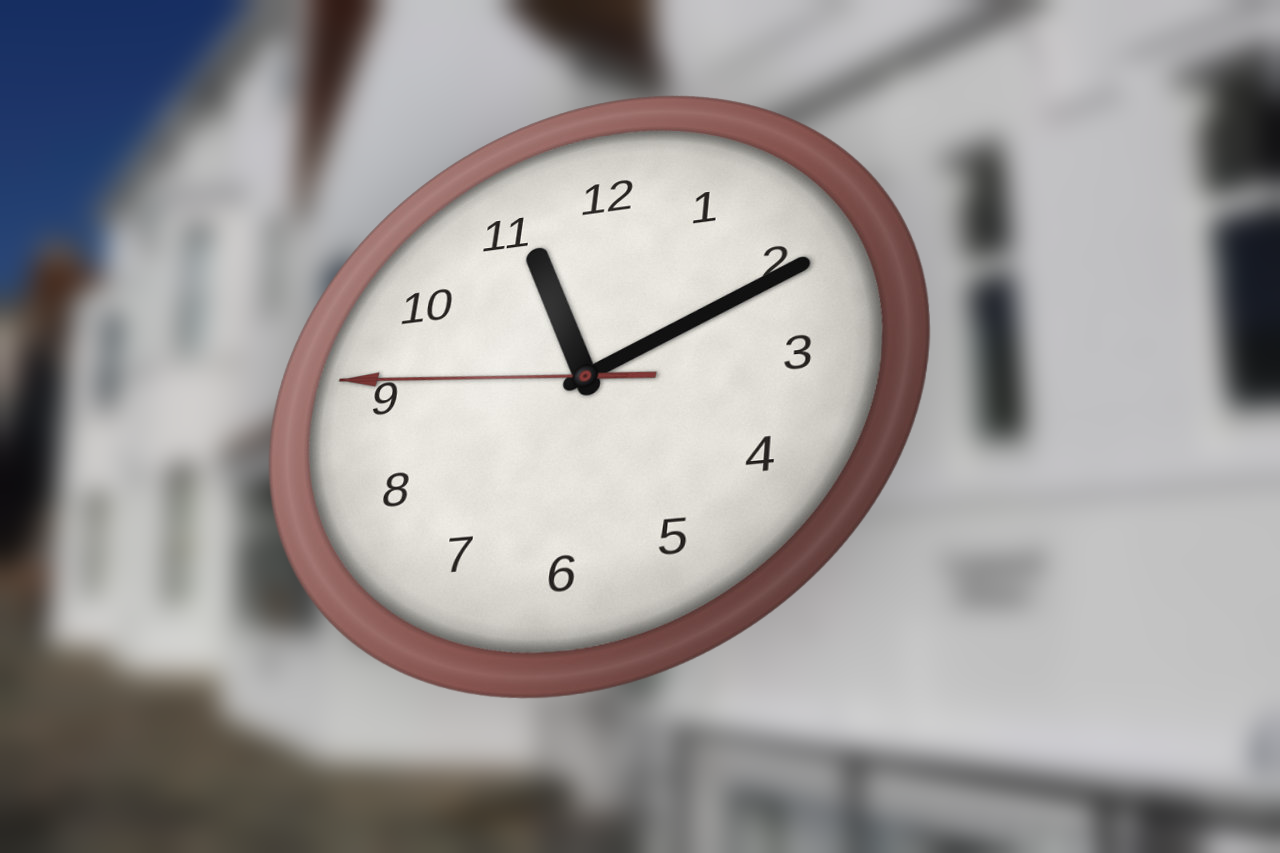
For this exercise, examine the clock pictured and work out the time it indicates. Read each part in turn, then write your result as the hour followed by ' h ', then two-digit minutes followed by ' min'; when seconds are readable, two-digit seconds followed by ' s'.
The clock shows 11 h 10 min 46 s
